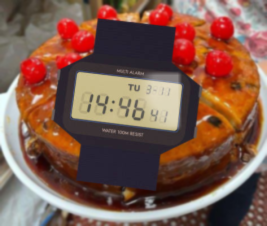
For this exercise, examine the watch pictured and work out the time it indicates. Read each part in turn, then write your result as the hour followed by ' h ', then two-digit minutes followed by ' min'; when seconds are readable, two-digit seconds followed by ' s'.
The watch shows 14 h 46 min 41 s
